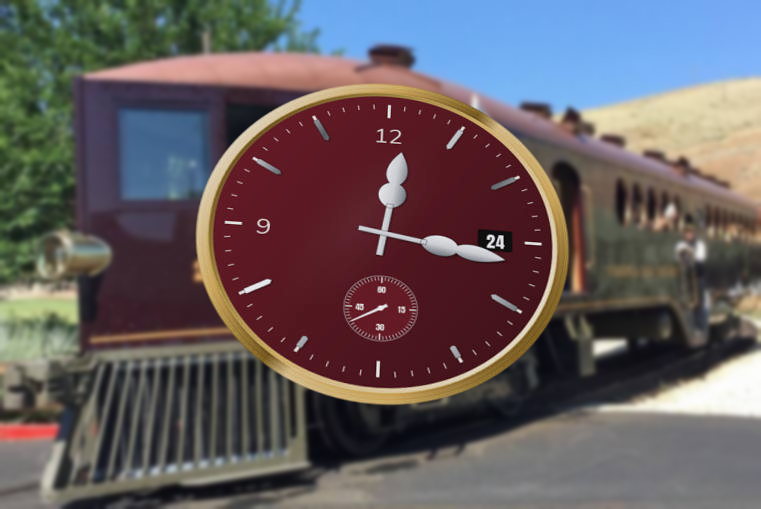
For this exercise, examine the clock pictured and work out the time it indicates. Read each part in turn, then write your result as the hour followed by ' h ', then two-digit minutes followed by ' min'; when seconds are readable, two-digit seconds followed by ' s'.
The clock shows 12 h 16 min 40 s
